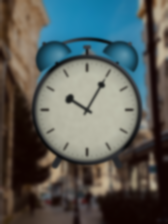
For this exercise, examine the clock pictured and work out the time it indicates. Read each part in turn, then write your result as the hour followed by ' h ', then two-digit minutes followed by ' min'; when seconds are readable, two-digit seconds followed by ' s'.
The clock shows 10 h 05 min
